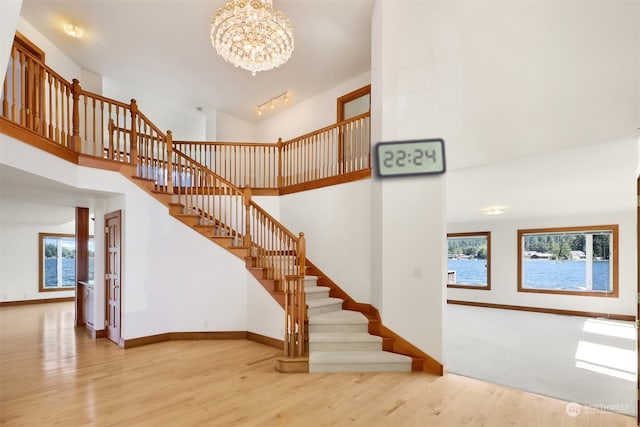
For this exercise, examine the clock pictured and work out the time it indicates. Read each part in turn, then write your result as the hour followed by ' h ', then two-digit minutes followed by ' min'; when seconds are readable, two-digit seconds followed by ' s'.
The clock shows 22 h 24 min
